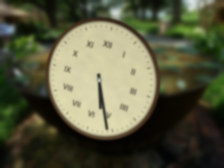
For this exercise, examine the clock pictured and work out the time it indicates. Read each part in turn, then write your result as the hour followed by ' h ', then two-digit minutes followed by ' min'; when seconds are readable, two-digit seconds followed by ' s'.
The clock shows 5 h 26 min
